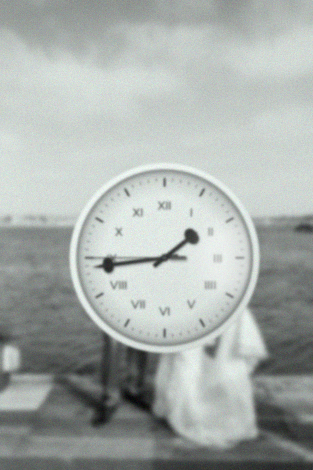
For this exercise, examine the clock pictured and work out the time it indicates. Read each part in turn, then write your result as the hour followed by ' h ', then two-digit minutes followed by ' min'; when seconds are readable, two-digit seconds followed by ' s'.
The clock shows 1 h 43 min 45 s
